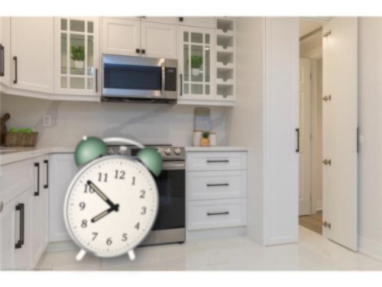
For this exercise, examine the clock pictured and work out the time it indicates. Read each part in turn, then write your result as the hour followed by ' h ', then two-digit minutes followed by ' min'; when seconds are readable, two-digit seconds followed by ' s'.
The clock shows 7 h 51 min
